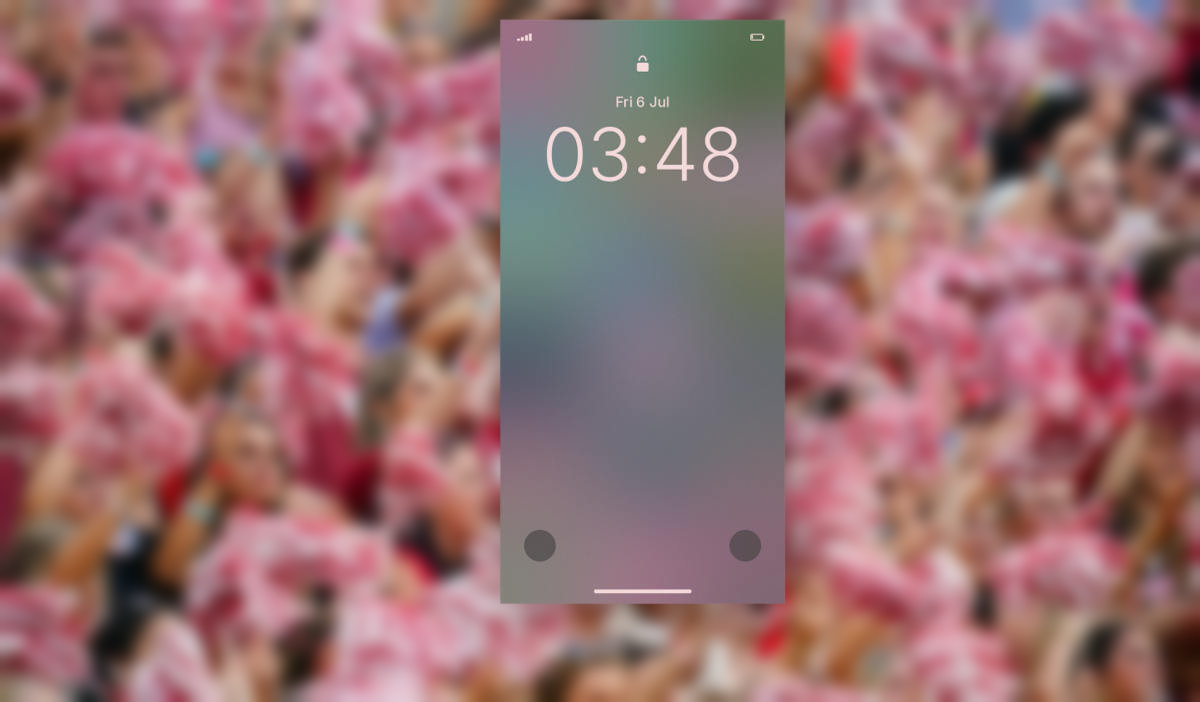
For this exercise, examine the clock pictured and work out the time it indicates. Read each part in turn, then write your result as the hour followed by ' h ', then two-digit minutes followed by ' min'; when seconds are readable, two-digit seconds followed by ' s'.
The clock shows 3 h 48 min
